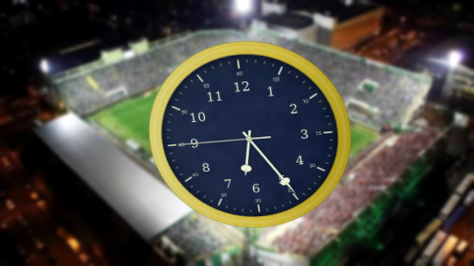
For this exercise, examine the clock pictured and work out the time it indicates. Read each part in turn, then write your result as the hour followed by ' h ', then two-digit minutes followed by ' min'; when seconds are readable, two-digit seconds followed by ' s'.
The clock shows 6 h 24 min 45 s
